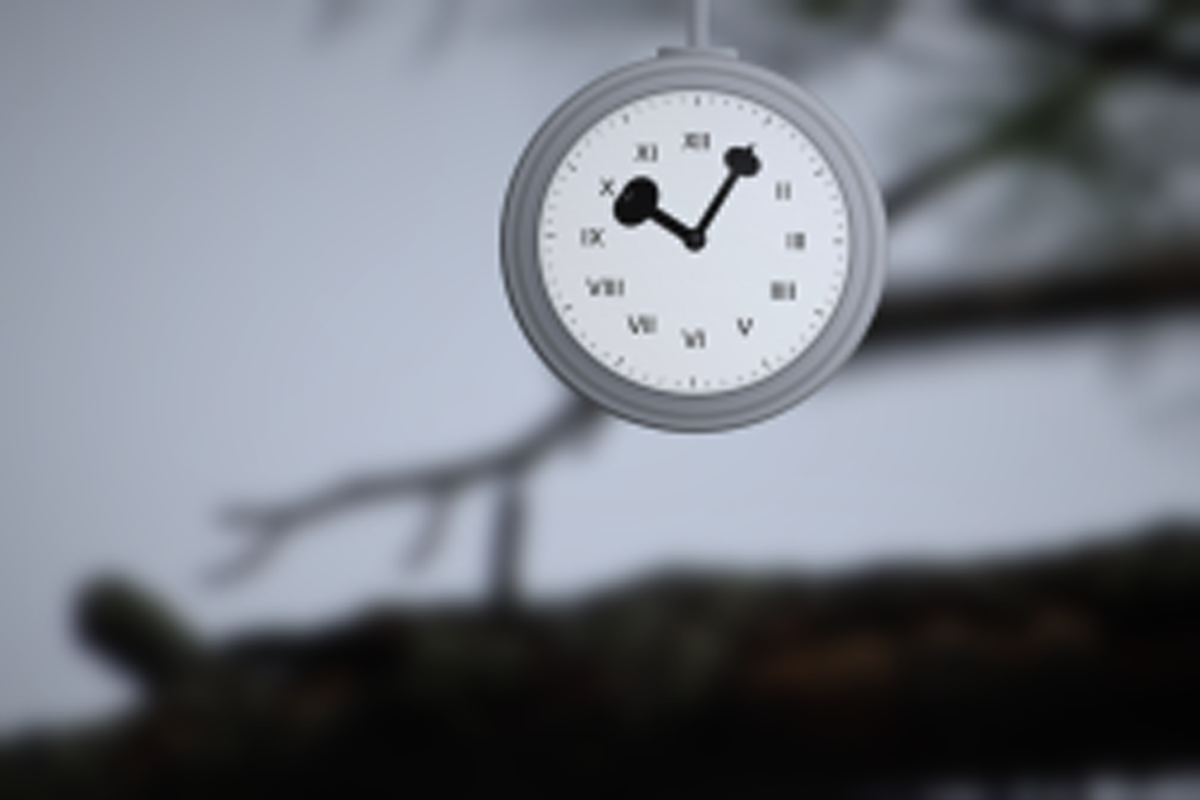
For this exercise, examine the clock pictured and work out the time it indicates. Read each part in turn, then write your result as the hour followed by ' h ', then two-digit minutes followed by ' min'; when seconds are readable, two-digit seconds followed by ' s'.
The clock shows 10 h 05 min
